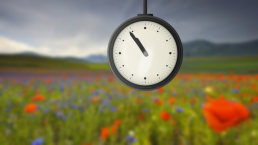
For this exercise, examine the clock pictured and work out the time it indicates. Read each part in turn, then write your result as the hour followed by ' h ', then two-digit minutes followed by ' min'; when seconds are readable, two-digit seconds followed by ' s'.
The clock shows 10 h 54 min
